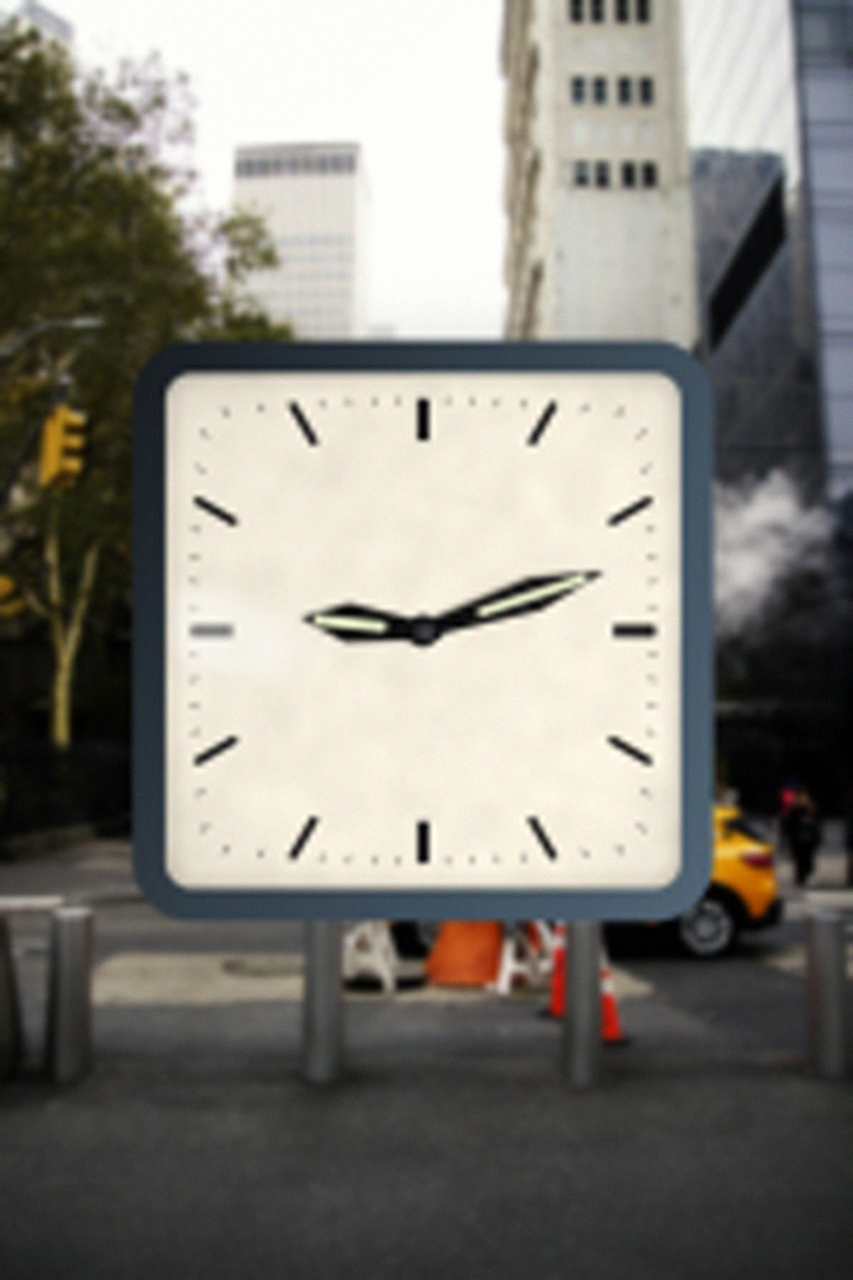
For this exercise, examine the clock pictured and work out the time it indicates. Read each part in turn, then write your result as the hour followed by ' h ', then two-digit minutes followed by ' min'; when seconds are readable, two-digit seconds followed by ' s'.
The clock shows 9 h 12 min
